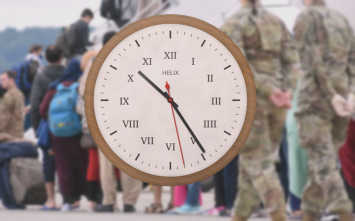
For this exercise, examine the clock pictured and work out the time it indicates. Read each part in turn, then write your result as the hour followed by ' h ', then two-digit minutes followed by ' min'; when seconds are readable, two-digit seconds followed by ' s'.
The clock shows 10 h 24 min 28 s
